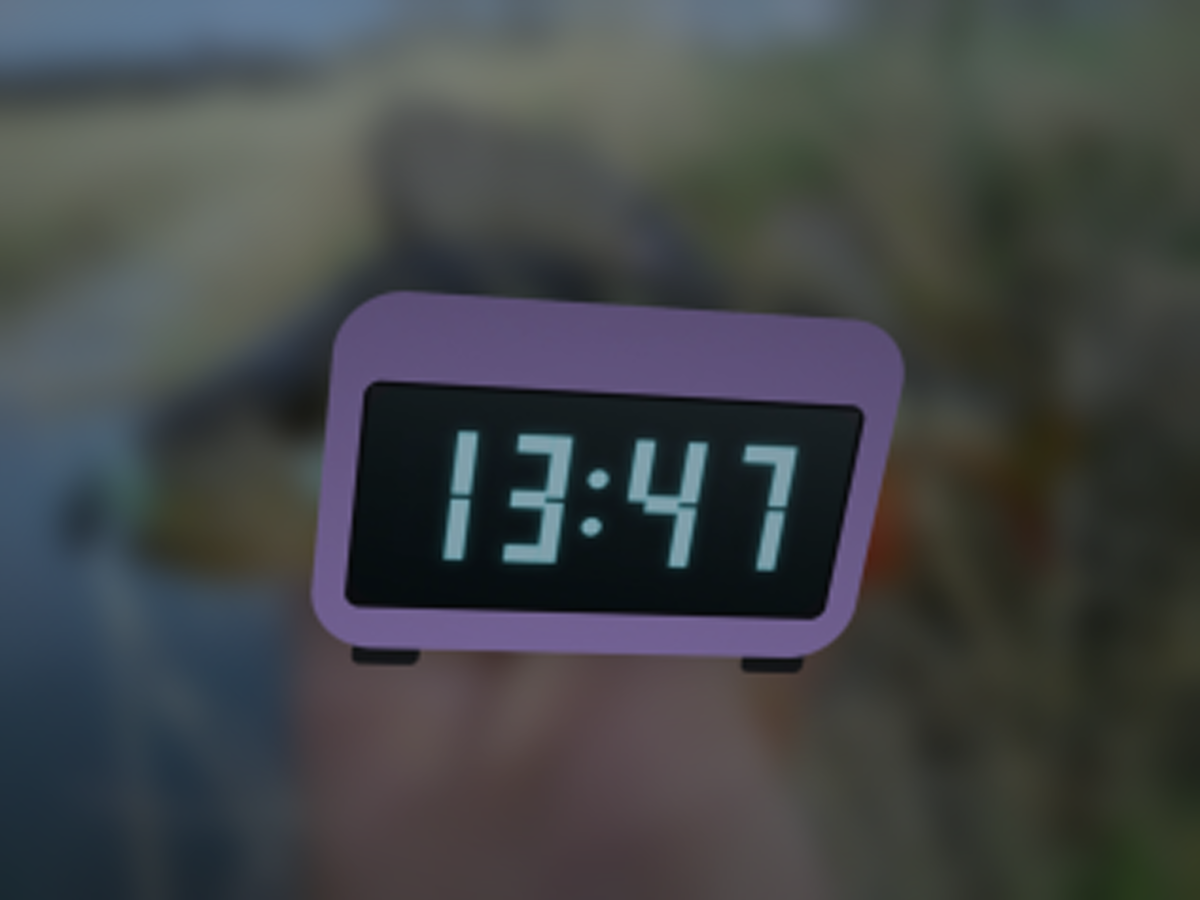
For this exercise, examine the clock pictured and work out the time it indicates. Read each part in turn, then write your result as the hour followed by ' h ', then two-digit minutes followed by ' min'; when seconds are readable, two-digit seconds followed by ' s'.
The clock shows 13 h 47 min
